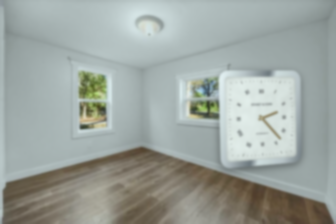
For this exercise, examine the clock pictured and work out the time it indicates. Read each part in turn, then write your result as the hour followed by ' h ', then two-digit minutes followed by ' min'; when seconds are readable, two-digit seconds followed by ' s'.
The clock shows 2 h 23 min
